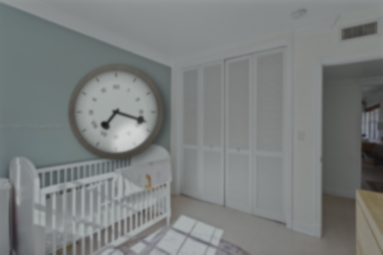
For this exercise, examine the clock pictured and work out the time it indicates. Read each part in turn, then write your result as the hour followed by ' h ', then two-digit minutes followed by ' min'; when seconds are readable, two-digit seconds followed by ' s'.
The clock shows 7 h 18 min
